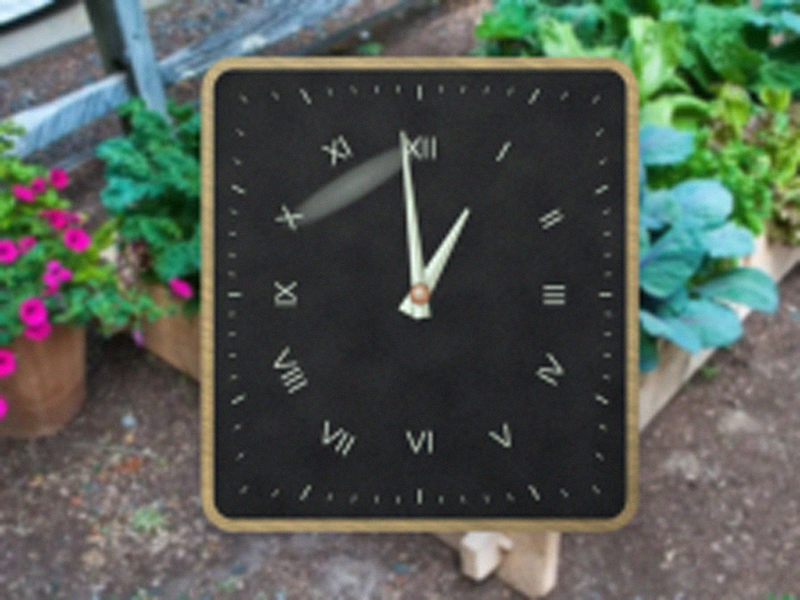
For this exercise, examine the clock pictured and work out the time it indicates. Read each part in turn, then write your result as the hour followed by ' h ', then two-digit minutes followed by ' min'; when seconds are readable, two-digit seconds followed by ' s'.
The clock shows 12 h 59 min
